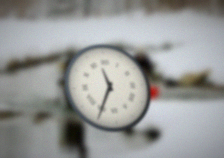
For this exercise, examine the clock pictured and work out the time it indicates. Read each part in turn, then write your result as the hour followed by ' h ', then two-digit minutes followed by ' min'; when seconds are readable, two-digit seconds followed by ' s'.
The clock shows 11 h 35 min
